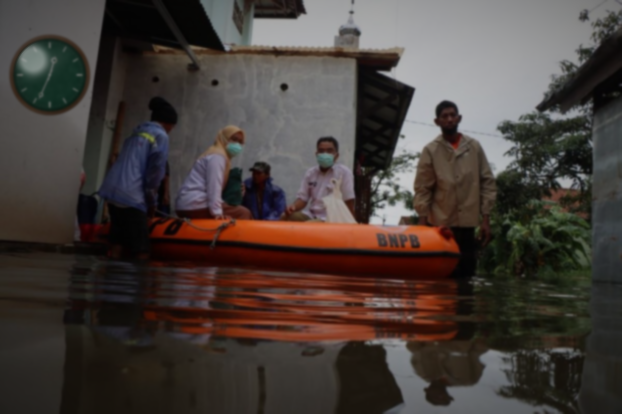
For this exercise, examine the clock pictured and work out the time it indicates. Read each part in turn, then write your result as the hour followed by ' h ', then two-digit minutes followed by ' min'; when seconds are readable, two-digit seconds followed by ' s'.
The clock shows 12 h 34 min
